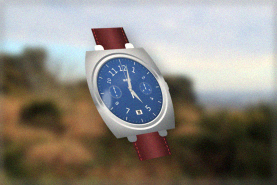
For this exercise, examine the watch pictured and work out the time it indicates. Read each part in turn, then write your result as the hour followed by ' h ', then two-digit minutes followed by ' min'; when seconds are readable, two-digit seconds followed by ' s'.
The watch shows 5 h 02 min
